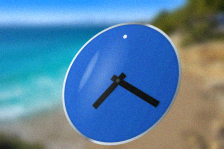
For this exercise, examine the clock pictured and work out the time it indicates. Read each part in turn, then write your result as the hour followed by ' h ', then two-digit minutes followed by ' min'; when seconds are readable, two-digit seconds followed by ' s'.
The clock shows 7 h 20 min
